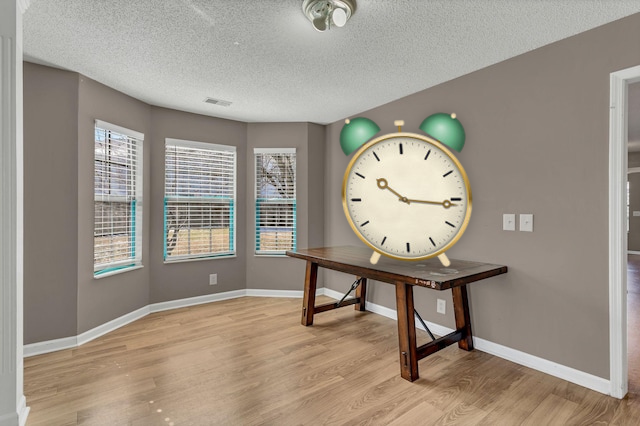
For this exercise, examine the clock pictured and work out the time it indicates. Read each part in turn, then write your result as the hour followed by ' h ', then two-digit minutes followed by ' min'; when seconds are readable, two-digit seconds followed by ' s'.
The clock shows 10 h 16 min
